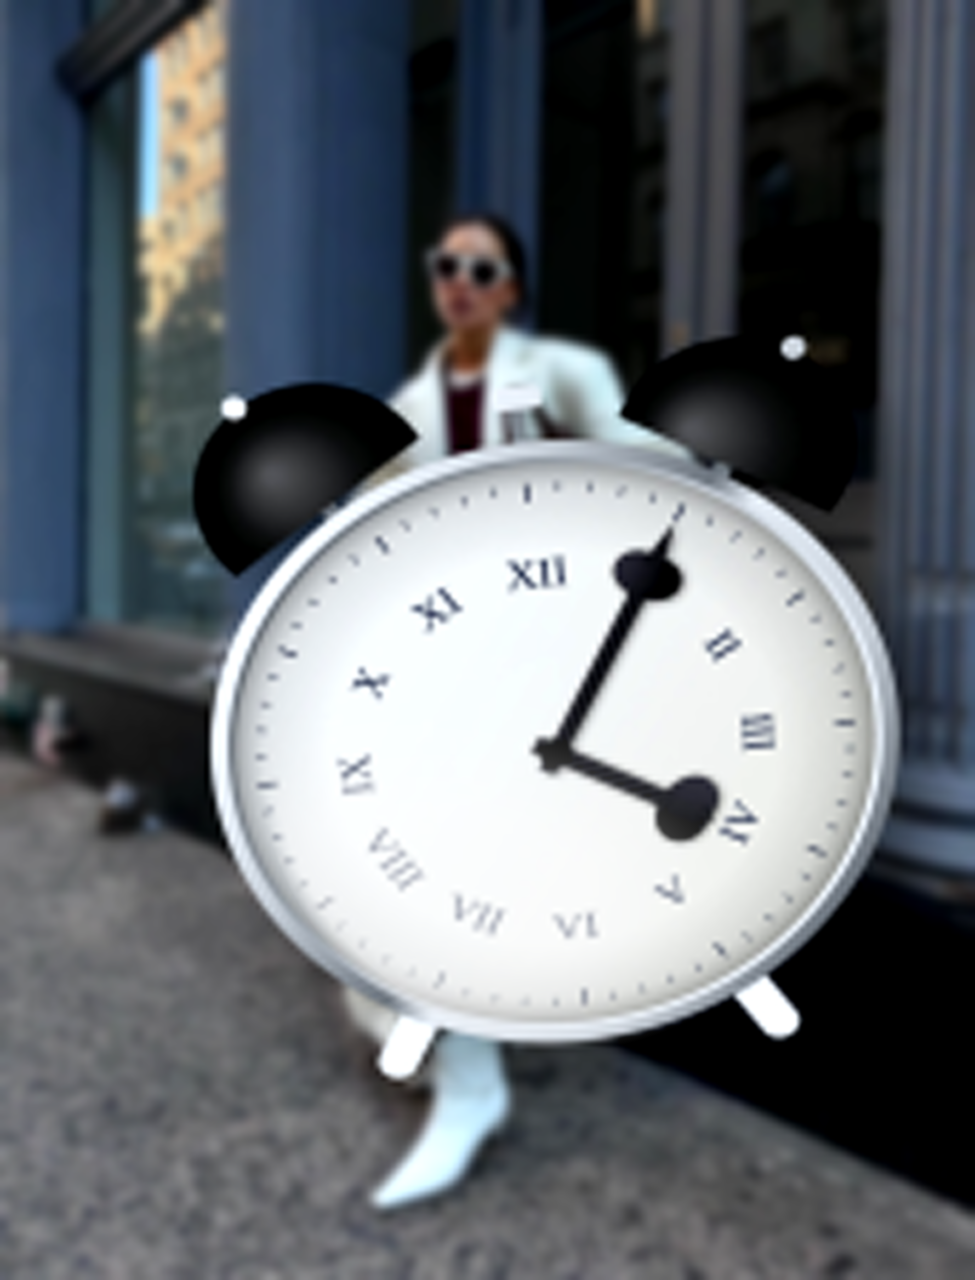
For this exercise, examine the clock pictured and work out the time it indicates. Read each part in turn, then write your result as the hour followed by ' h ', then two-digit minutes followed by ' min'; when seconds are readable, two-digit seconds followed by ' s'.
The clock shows 4 h 05 min
